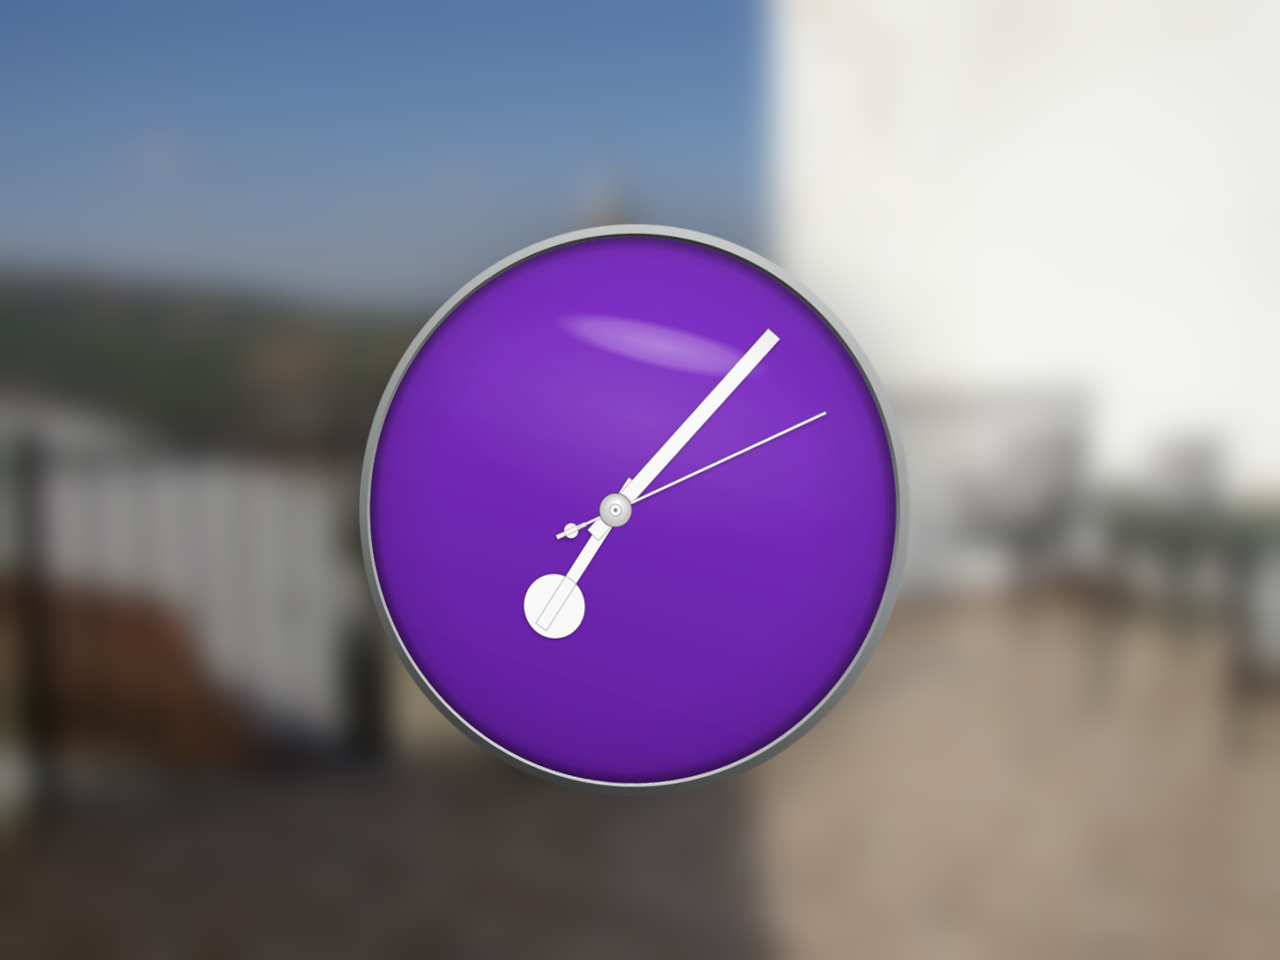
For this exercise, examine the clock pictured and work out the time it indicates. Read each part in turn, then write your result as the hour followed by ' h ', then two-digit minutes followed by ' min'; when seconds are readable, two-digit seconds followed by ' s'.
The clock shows 7 h 07 min 11 s
